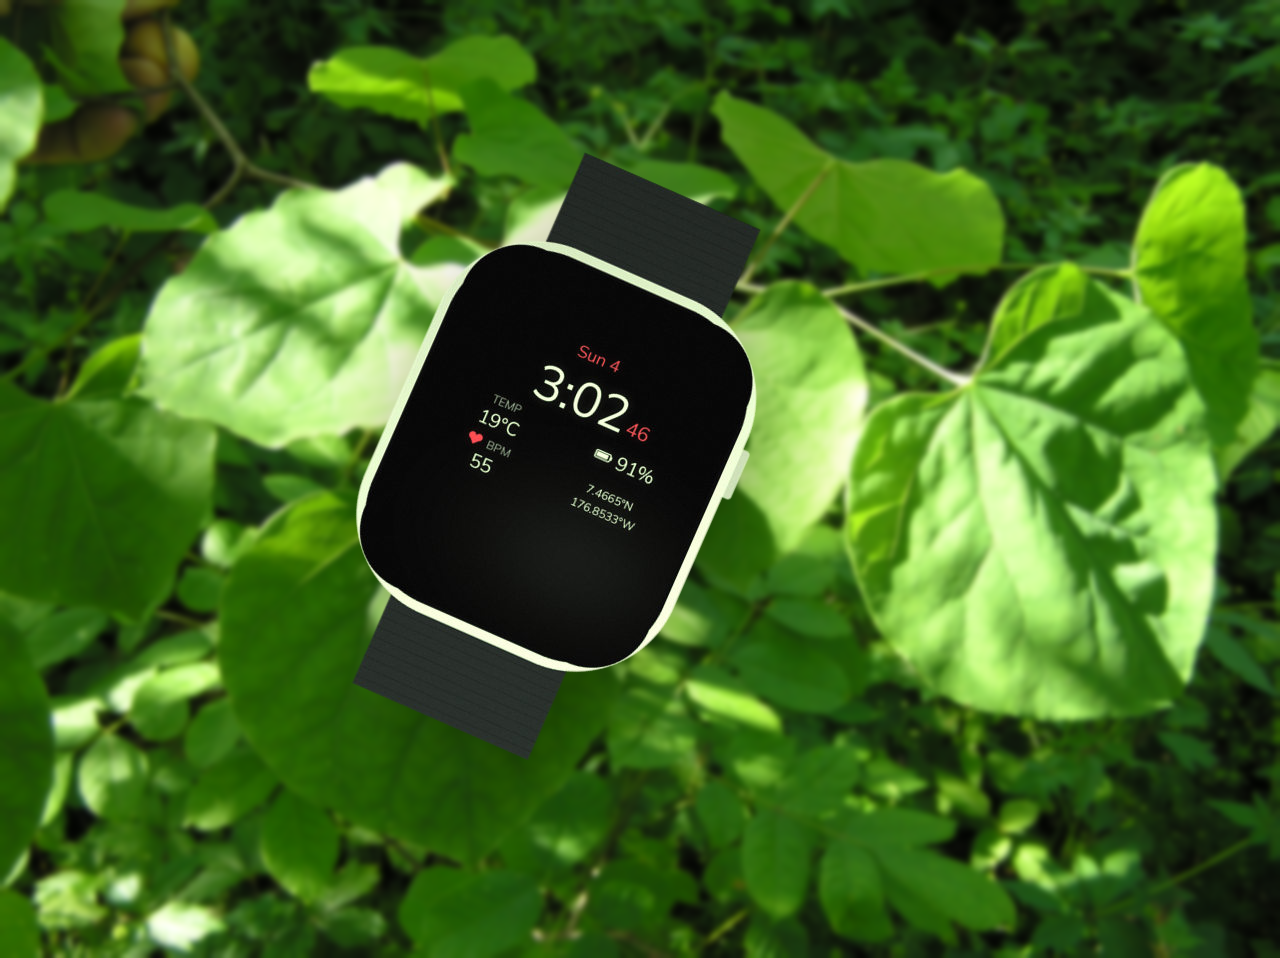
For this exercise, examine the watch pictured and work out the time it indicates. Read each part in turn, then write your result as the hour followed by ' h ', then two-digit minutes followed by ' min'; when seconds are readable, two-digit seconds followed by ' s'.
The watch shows 3 h 02 min 46 s
